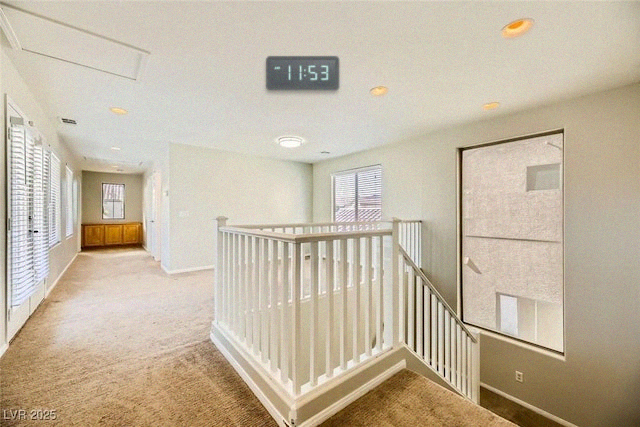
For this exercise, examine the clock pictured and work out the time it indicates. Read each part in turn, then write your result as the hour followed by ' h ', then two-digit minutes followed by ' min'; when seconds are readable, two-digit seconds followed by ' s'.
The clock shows 11 h 53 min
